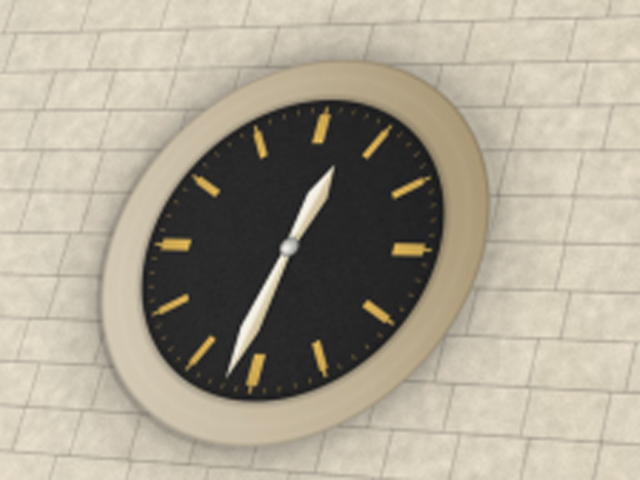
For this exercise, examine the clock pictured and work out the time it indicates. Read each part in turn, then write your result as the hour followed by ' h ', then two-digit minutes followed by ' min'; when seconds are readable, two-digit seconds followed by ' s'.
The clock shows 12 h 32 min
